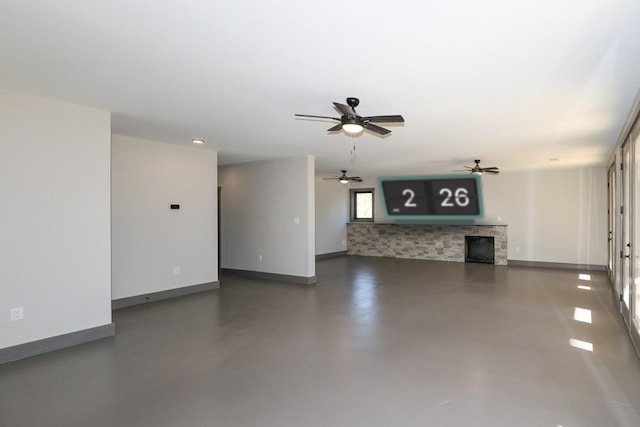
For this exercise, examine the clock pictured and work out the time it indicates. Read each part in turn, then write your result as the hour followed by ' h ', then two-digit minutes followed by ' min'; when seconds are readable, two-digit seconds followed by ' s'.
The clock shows 2 h 26 min
